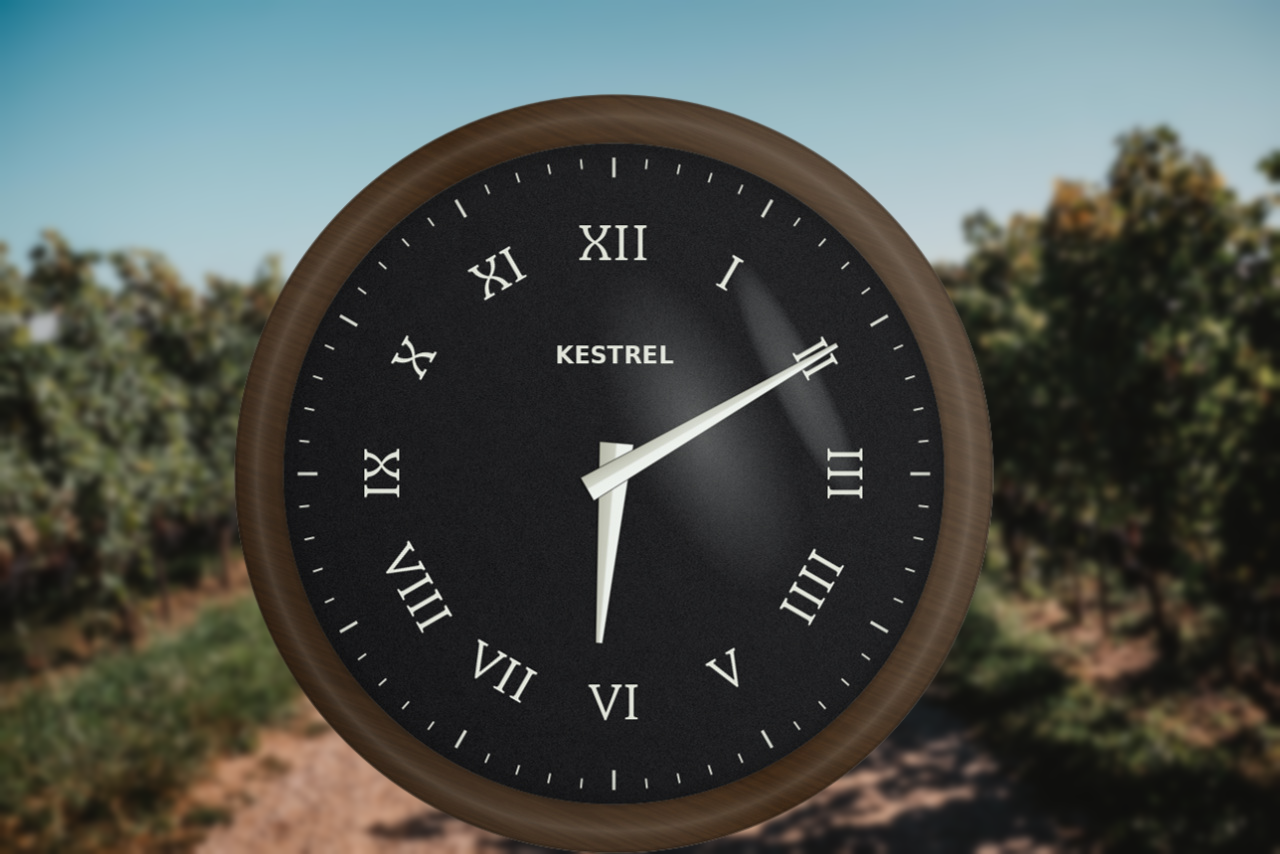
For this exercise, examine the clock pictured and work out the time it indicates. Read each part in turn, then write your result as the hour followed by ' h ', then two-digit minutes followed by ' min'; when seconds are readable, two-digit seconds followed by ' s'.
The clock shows 6 h 10 min
